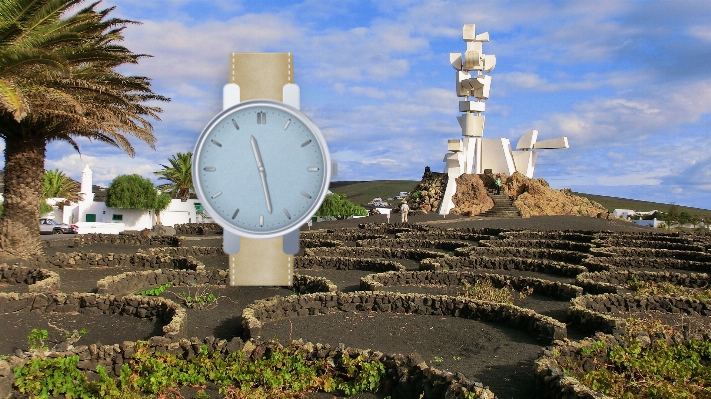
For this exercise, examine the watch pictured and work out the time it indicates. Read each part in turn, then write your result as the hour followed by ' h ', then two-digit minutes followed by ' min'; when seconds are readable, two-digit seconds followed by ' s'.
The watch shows 11 h 28 min
